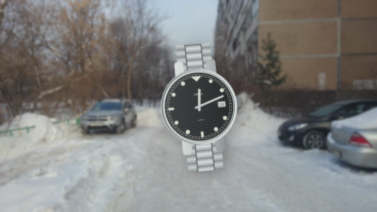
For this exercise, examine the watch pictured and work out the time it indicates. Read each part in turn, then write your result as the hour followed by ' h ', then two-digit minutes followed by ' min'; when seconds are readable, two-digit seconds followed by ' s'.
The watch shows 12 h 12 min
